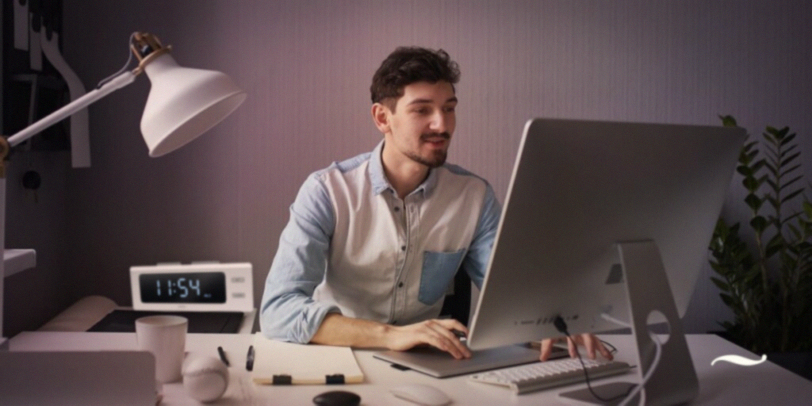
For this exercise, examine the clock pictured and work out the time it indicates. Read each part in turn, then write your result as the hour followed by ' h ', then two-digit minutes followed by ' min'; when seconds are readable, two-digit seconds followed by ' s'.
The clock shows 11 h 54 min
